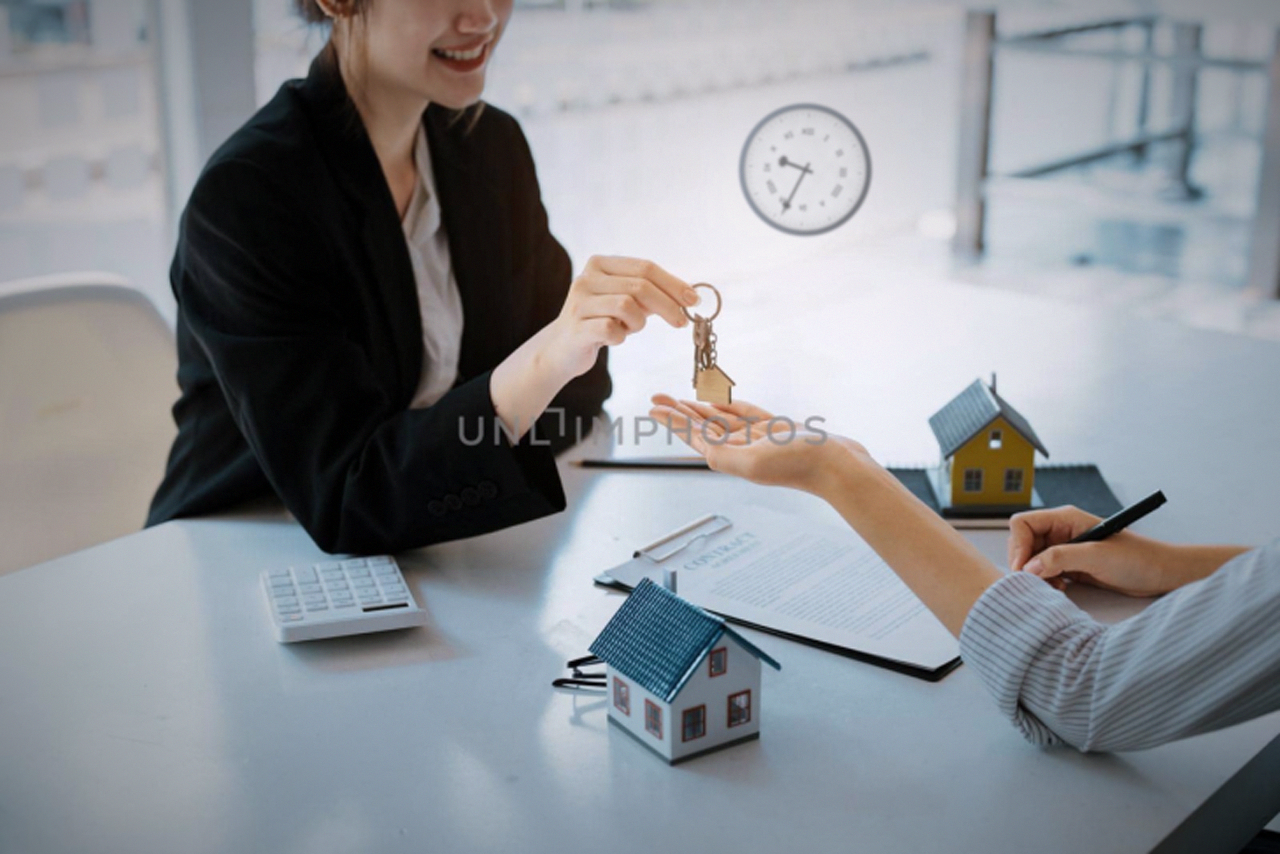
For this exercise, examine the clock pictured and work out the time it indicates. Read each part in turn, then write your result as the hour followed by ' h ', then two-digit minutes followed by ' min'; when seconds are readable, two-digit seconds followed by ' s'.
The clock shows 9 h 34 min
